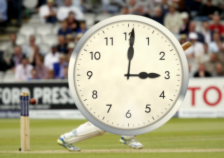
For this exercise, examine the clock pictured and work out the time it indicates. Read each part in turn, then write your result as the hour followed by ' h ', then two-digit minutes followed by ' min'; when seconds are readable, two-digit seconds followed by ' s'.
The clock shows 3 h 01 min
